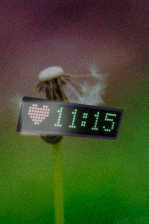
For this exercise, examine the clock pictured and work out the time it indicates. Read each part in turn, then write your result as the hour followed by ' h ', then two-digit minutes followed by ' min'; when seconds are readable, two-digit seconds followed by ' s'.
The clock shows 11 h 15 min
